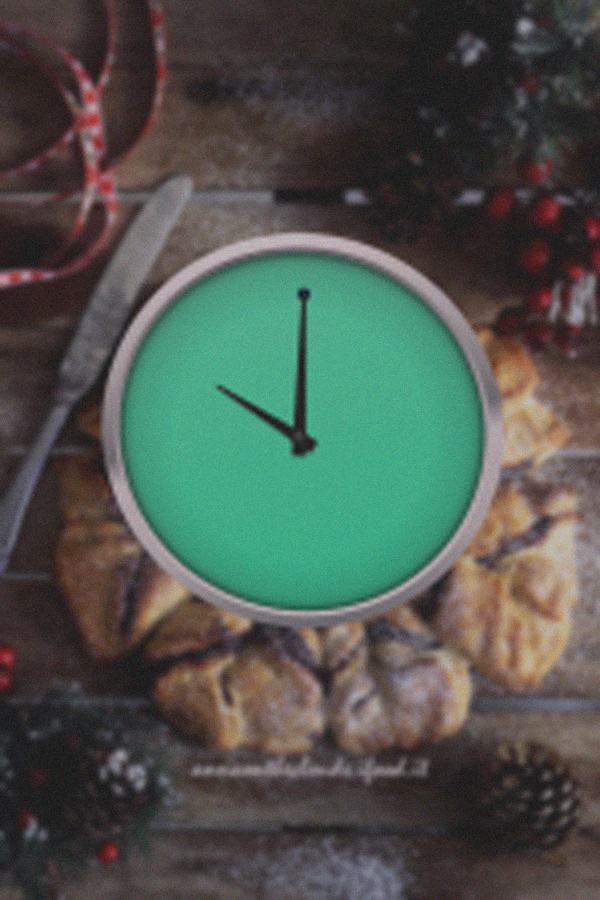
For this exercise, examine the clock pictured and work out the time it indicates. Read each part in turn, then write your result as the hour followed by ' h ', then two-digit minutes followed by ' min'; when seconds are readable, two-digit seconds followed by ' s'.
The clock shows 10 h 00 min
